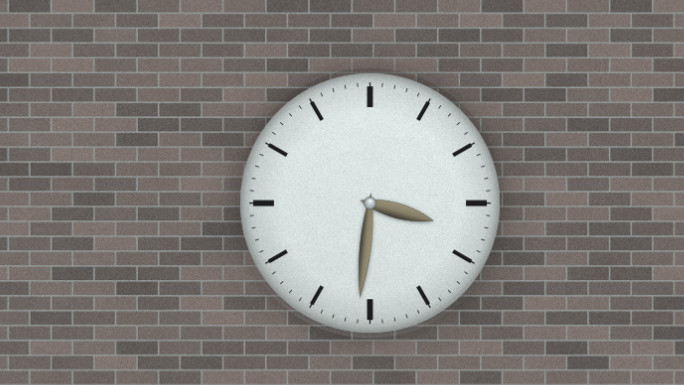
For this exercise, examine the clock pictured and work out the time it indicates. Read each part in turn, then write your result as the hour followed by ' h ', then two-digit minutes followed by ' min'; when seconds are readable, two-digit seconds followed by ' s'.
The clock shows 3 h 31 min
